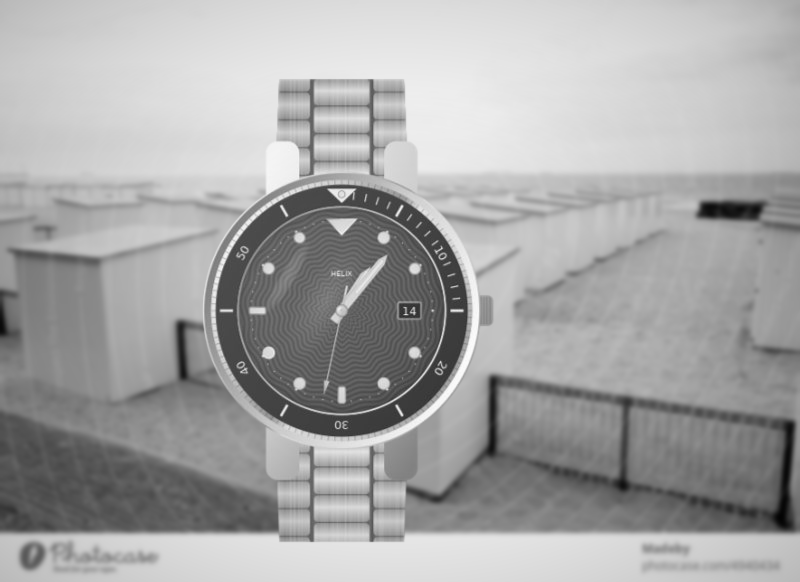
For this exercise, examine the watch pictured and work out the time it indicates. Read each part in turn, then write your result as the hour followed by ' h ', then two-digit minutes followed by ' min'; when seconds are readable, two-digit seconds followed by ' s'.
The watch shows 1 h 06 min 32 s
